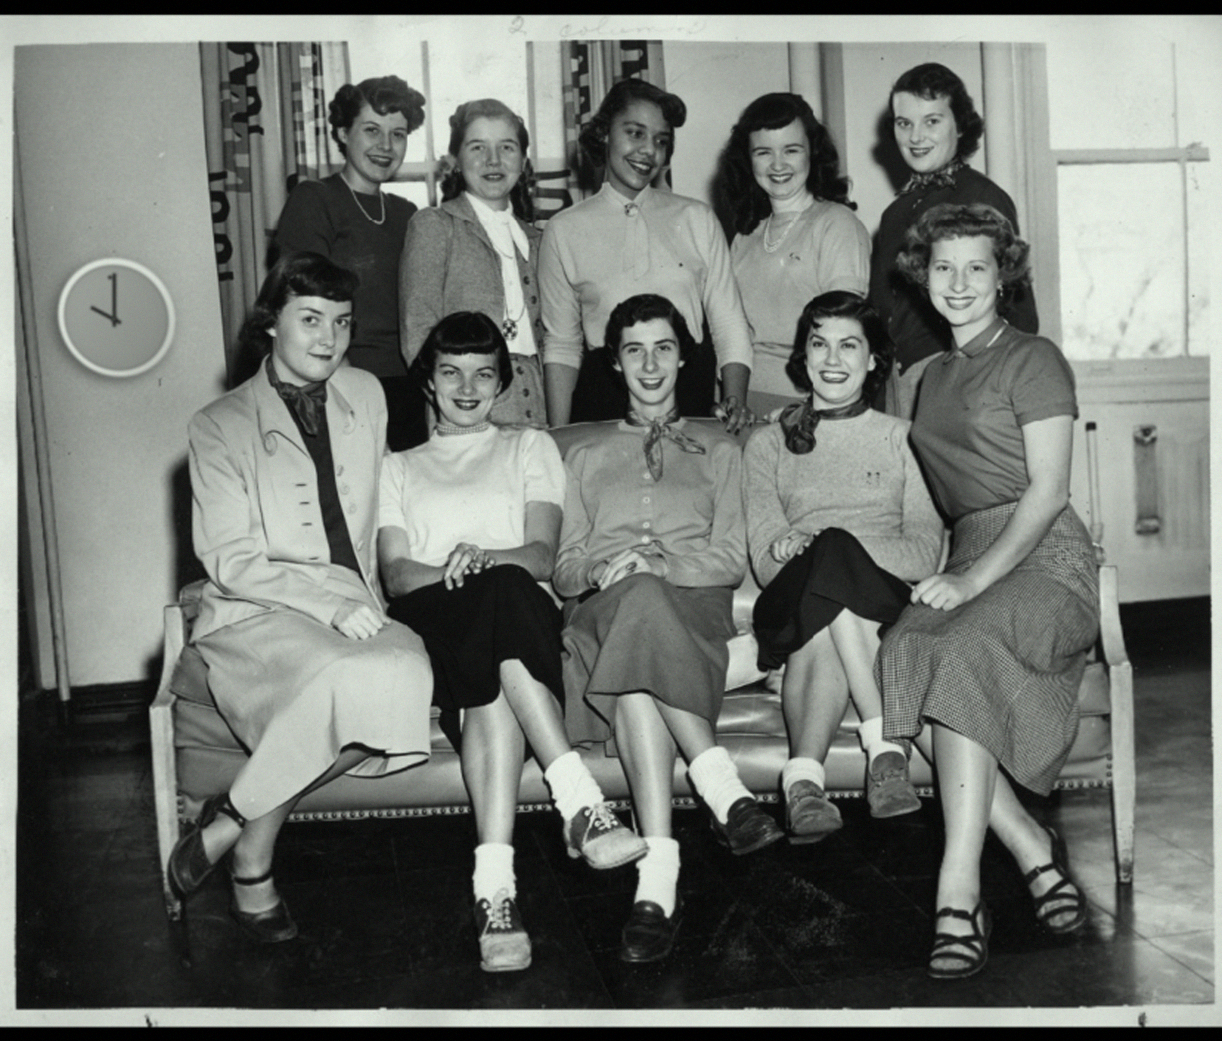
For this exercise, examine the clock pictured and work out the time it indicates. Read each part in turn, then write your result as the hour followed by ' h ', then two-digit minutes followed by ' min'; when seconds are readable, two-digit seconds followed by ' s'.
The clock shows 10 h 01 min
